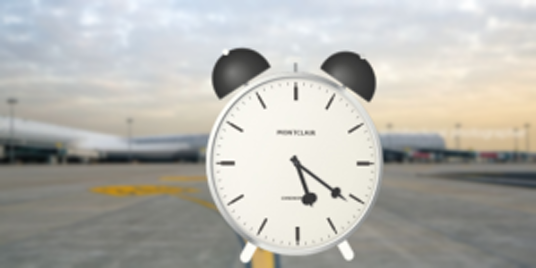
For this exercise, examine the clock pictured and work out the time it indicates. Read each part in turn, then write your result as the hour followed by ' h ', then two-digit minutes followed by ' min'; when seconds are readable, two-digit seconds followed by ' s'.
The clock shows 5 h 21 min
